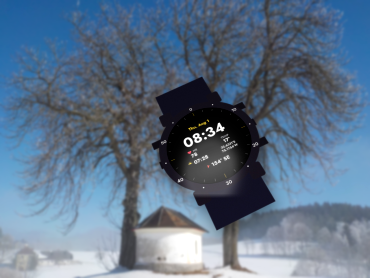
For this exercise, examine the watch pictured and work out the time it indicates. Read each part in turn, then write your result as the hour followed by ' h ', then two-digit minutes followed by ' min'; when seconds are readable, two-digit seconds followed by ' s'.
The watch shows 8 h 34 min
